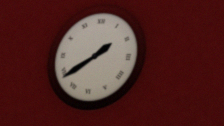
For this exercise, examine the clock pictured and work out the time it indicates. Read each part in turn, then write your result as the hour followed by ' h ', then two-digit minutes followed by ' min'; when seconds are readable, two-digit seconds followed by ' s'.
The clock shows 1 h 39 min
